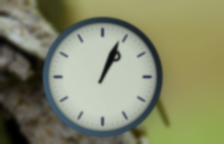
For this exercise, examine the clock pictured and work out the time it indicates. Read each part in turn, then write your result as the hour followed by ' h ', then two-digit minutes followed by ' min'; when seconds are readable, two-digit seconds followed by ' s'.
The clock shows 1 h 04 min
